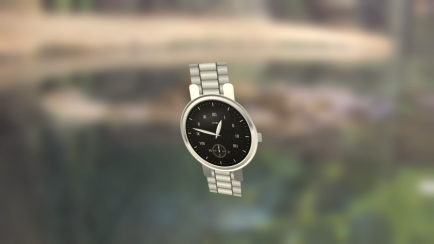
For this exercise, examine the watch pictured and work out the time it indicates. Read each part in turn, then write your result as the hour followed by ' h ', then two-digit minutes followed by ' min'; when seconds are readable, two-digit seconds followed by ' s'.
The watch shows 12 h 47 min
